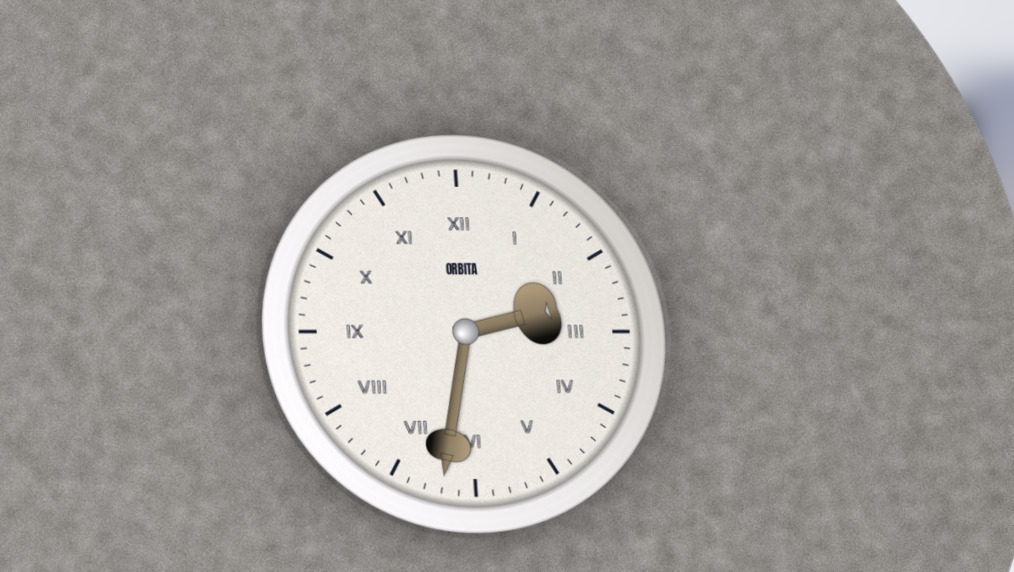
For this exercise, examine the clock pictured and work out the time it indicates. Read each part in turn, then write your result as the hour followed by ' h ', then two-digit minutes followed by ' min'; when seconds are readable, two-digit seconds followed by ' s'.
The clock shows 2 h 32 min
